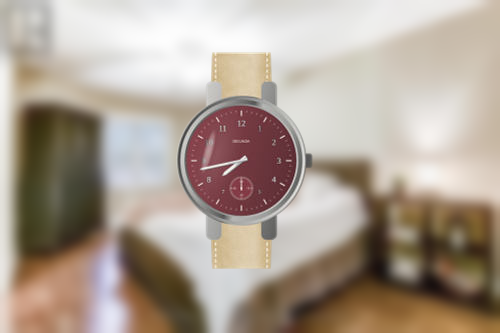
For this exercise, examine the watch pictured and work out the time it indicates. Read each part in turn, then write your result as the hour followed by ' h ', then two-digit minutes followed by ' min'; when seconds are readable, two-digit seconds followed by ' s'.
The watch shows 7 h 43 min
